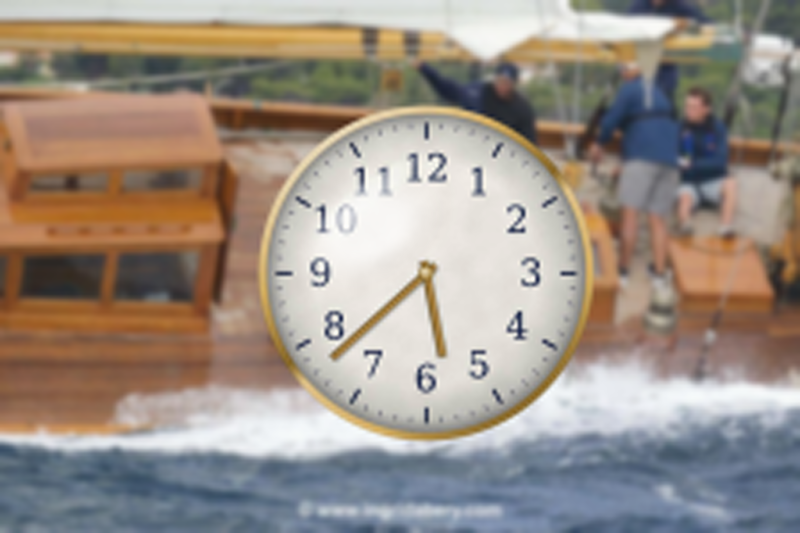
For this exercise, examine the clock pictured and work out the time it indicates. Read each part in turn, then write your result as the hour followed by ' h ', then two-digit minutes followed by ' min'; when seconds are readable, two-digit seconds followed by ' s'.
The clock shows 5 h 38 min
